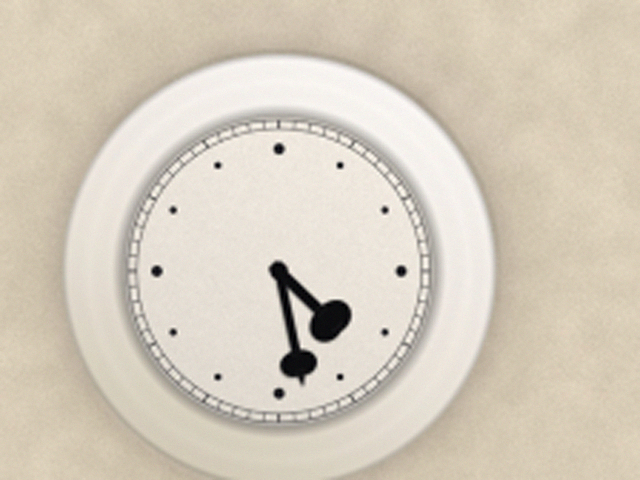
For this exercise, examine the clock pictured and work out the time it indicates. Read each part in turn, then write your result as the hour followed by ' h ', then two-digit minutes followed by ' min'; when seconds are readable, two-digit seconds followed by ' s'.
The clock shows 4 h 28 min
